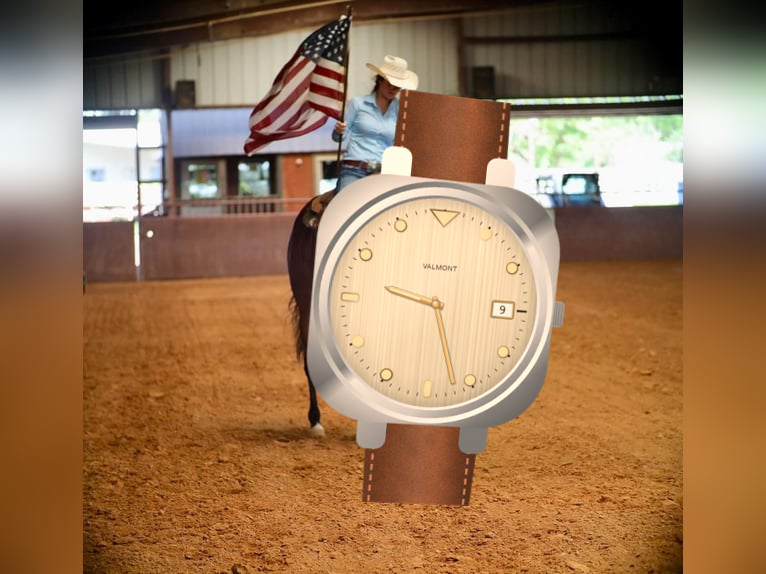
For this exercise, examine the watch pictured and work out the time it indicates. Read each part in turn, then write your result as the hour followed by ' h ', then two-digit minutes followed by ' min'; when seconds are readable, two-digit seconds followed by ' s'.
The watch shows 9 h 27 min
